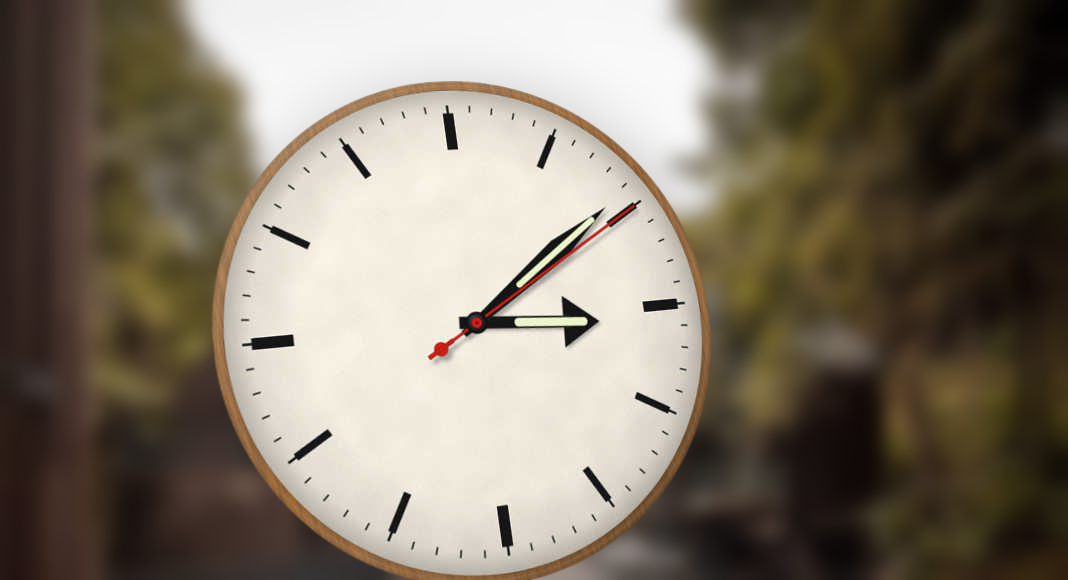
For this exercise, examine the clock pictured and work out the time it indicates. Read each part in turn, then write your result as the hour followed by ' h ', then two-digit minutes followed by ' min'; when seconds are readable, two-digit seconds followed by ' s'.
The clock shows 3 h 09 min 10 s
